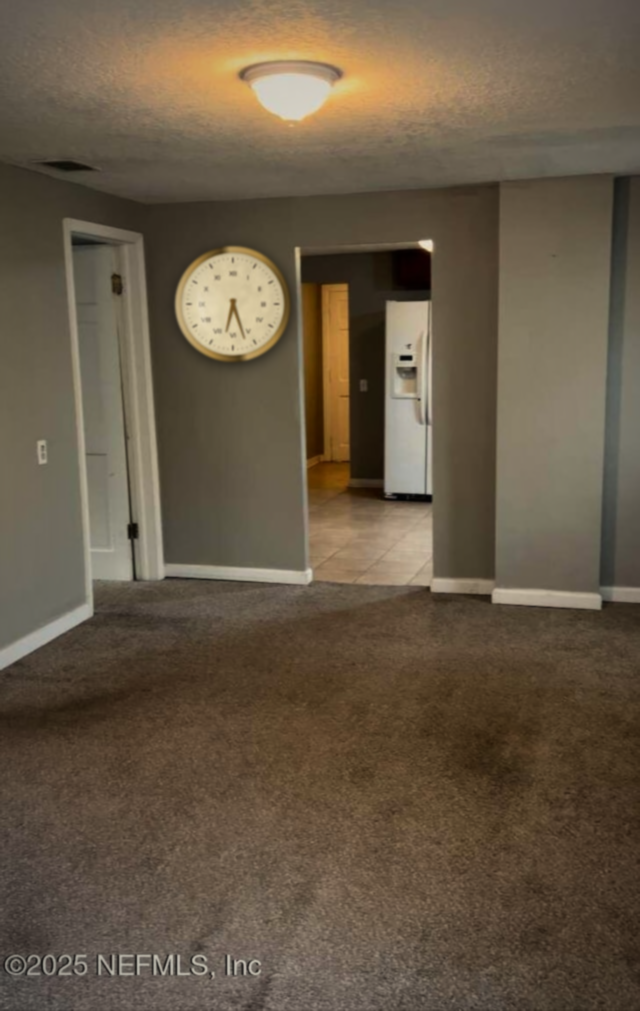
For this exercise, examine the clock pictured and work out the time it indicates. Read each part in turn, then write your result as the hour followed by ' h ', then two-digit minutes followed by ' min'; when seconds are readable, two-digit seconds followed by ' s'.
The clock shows 6 h 27 min
